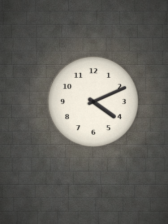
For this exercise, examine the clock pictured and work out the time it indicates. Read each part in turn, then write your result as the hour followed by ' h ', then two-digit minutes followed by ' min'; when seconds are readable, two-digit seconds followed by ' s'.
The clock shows 4 h 11 min
